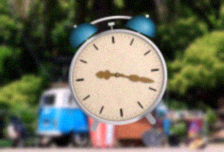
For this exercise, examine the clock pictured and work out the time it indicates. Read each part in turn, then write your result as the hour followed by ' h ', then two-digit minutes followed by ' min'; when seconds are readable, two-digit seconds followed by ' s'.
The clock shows 9 h 18 min
